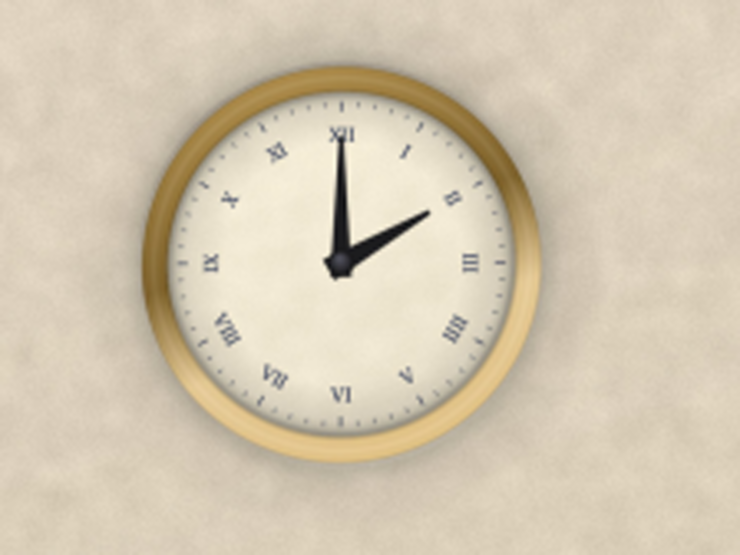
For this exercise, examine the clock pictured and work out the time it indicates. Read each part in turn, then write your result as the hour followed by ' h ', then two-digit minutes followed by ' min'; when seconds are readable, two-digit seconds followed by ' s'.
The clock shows 2 h 00 min
